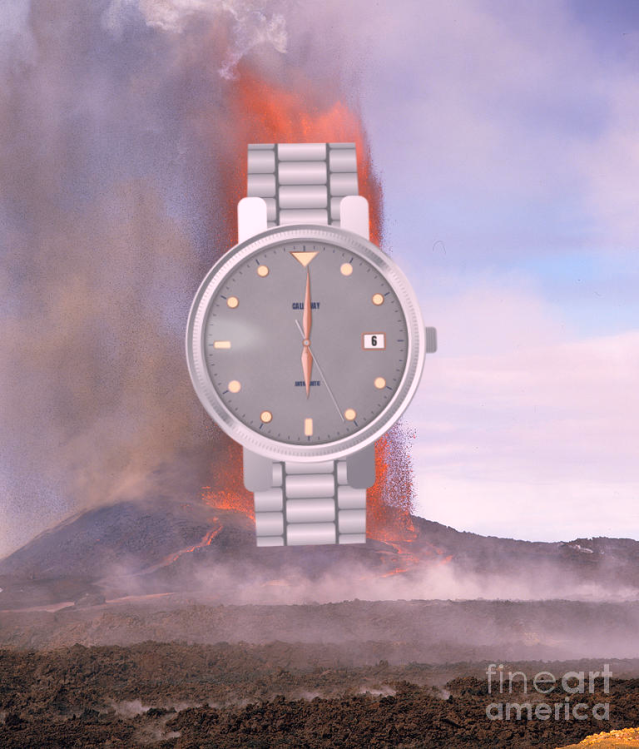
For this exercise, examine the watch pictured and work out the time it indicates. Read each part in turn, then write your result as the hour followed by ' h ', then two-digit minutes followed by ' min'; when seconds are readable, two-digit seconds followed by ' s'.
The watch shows 6 h 00 min 26 s
